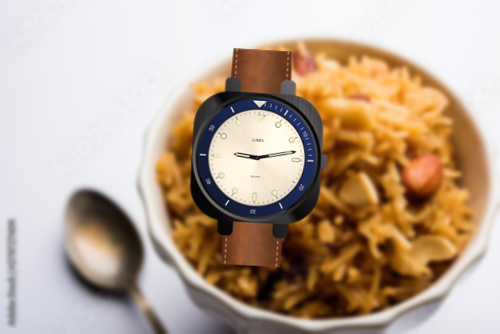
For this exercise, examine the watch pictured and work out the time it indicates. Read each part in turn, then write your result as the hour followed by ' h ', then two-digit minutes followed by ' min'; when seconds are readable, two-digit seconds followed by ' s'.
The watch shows 9 h 13 min
